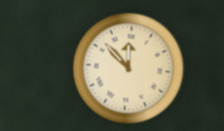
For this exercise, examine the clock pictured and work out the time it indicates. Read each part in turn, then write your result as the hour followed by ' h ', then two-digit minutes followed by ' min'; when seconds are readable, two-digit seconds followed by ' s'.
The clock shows 11 h 52 min
